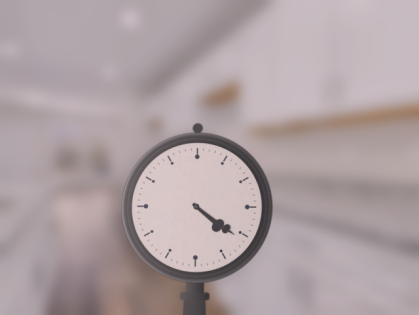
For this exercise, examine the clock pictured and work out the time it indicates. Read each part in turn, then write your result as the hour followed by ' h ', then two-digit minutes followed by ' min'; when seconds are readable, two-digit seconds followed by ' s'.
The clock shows 4 h 21 min
